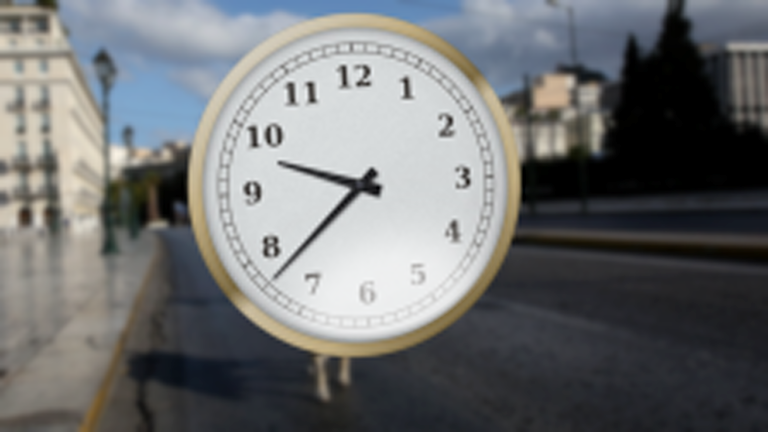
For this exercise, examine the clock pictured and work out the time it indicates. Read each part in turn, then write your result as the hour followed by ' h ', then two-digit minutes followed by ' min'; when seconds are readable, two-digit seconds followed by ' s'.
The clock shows 9 h 38 min
